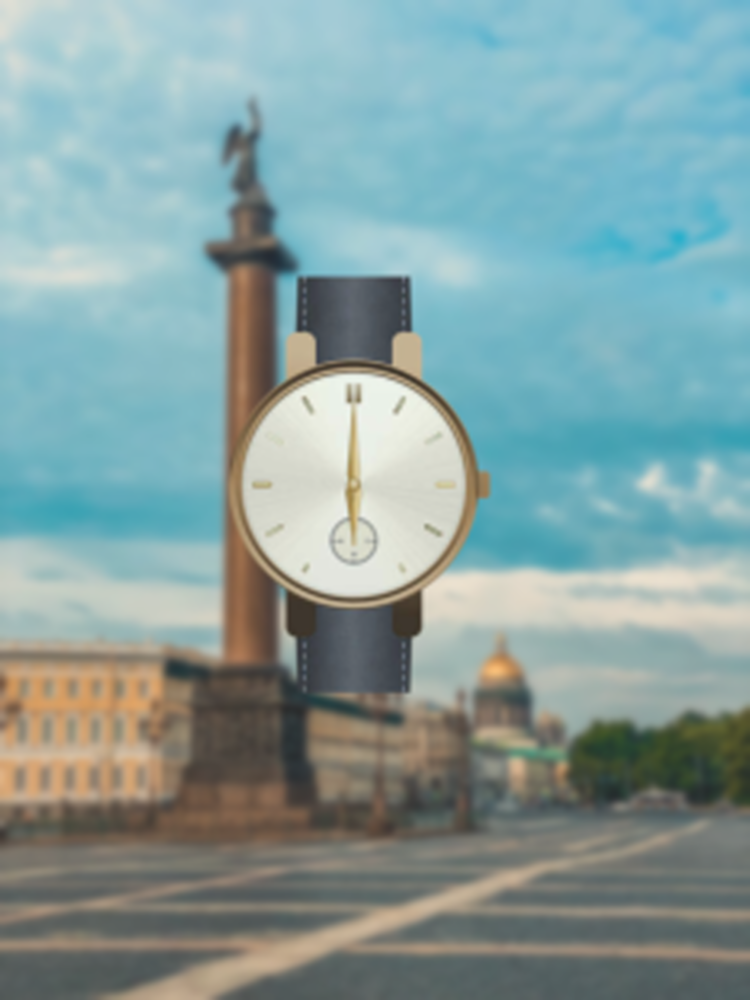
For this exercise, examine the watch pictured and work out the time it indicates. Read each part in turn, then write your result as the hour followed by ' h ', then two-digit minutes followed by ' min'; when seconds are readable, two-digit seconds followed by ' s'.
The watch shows 6 h 00 min
